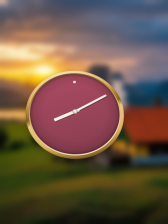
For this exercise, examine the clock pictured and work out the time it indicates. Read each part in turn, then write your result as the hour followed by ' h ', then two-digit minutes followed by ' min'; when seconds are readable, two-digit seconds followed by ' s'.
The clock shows 8 h 10 min
